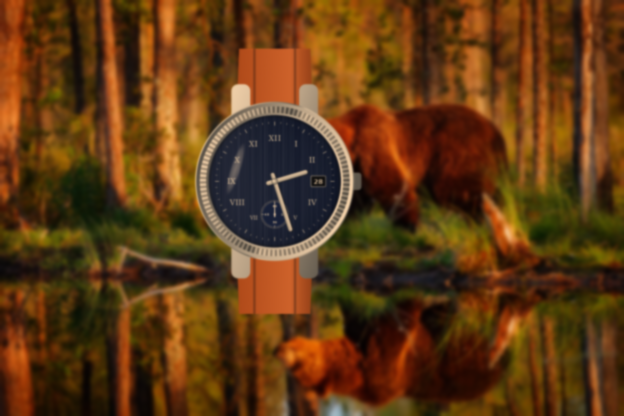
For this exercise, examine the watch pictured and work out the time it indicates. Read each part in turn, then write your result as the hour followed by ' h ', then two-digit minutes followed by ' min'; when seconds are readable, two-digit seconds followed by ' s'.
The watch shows 2 h 27 min
